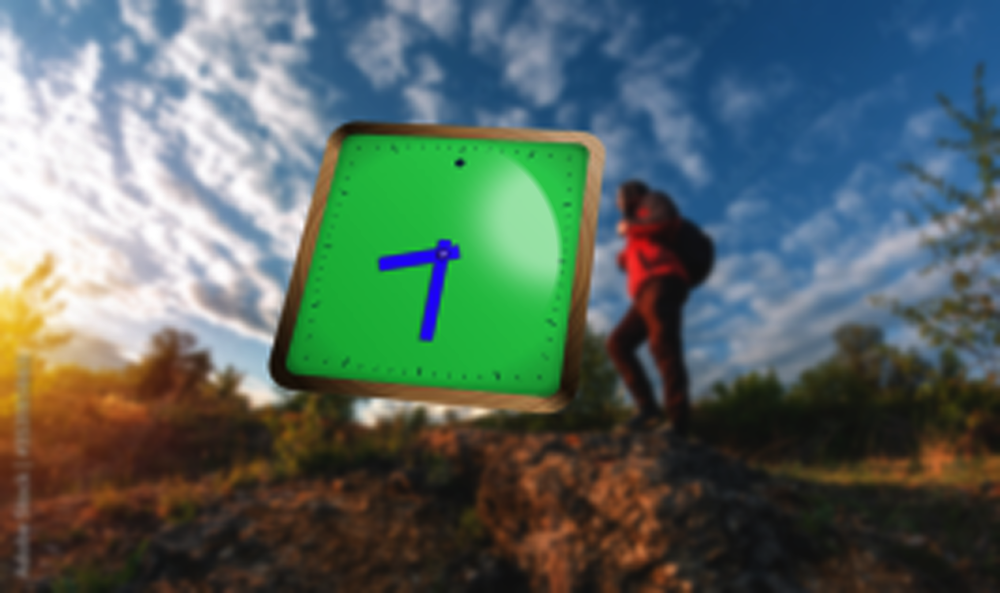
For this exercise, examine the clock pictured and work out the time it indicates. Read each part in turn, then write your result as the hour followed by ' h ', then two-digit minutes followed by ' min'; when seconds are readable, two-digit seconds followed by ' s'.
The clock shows 8 h 30 min
